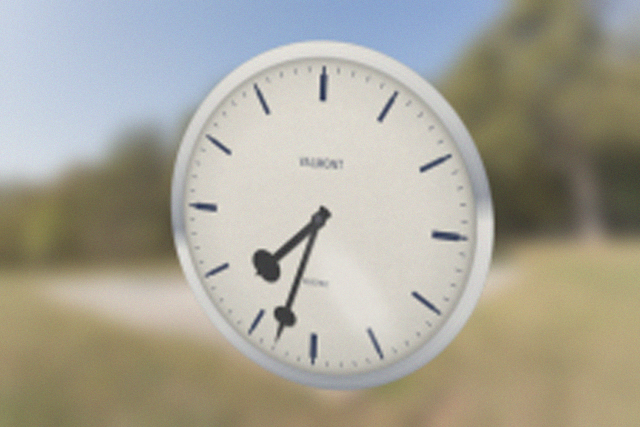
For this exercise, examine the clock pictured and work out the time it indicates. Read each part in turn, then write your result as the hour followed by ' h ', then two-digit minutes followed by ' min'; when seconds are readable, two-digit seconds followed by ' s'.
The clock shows 7 h 33 min
